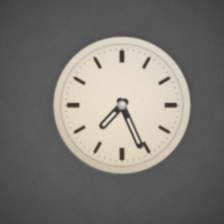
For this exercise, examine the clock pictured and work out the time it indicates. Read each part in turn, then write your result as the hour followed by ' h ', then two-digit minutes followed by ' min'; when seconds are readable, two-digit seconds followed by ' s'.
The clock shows 7 h 26 min
